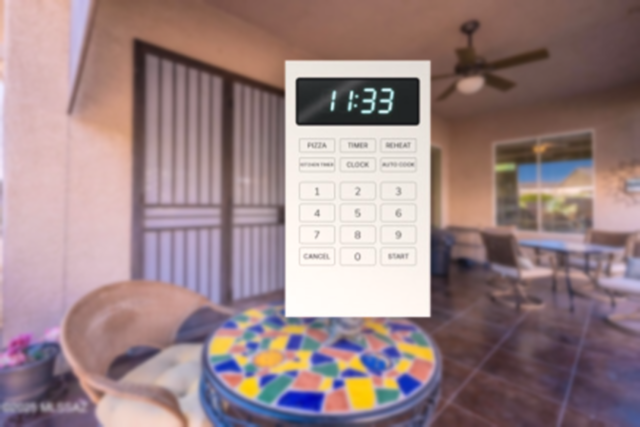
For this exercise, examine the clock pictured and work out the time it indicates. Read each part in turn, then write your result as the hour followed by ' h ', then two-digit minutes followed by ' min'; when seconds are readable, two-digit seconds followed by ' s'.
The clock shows 11 h 33 min
